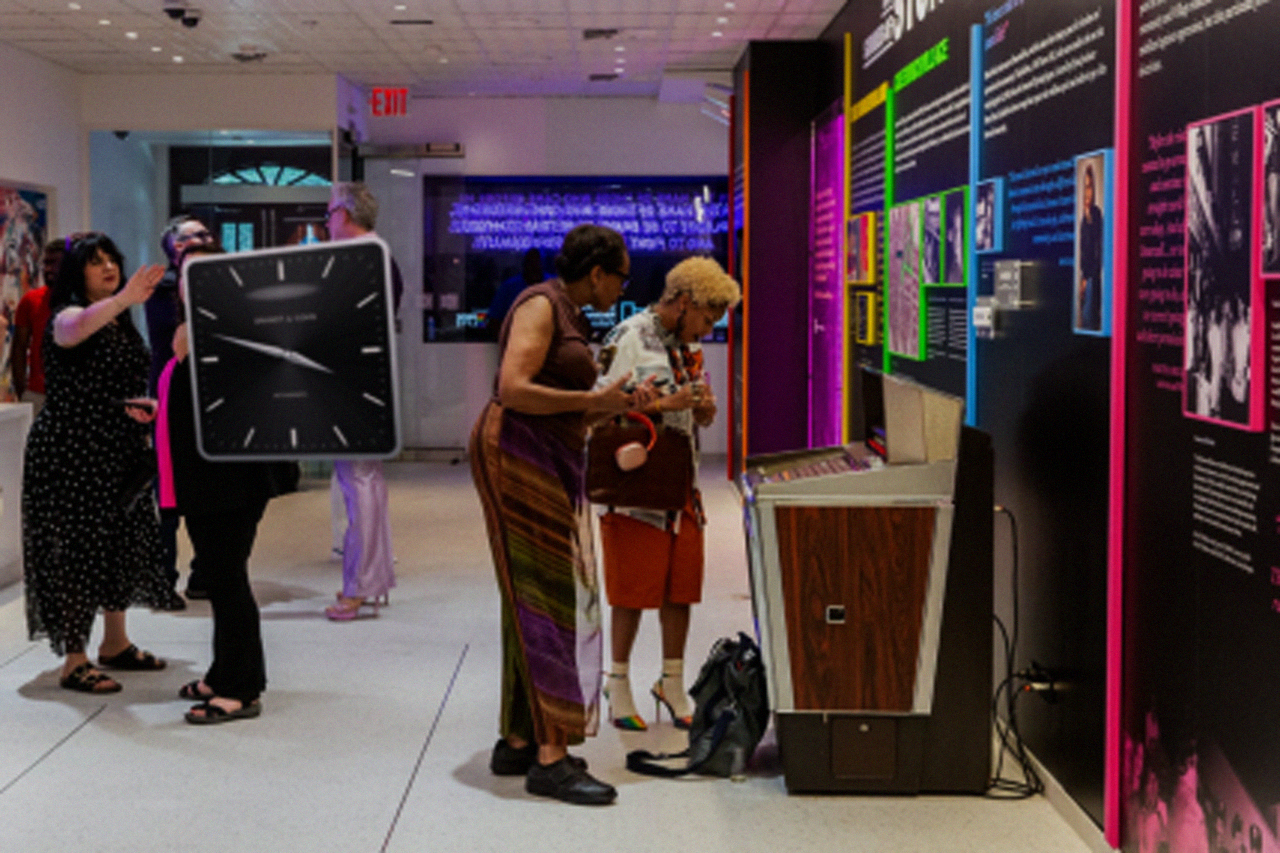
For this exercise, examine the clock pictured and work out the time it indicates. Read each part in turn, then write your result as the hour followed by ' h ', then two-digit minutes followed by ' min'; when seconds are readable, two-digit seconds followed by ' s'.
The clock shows 3 h 48 min
